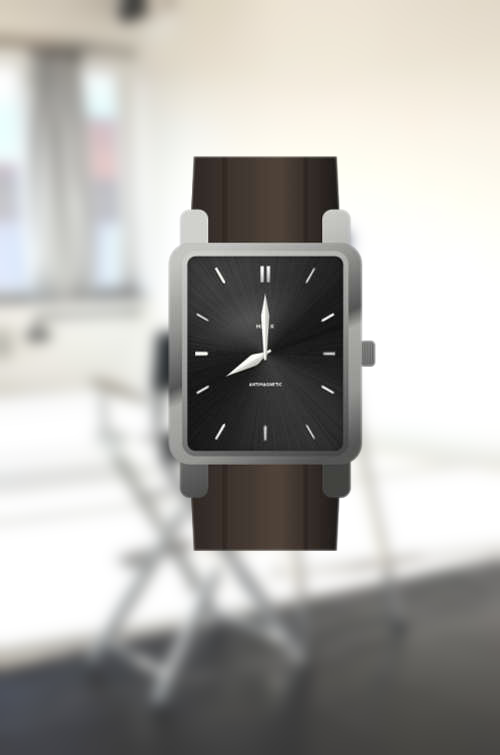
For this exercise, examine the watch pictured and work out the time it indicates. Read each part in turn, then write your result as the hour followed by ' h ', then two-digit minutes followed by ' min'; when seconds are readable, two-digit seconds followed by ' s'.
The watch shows 8 h 00 min
